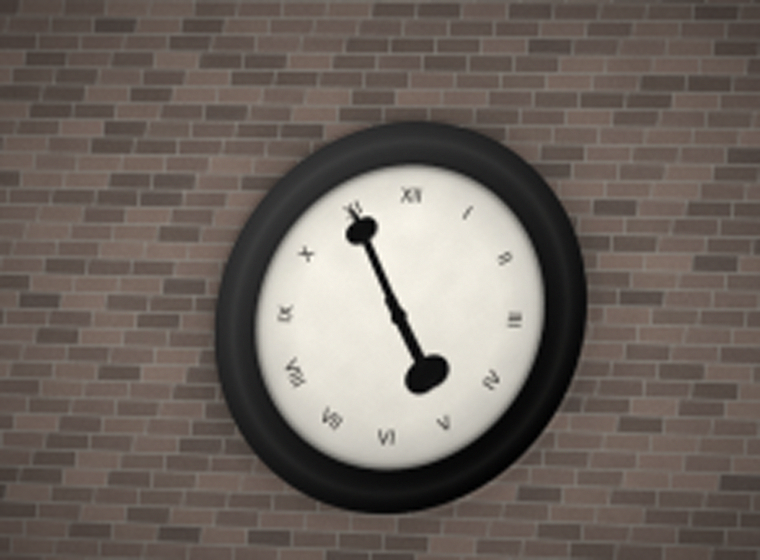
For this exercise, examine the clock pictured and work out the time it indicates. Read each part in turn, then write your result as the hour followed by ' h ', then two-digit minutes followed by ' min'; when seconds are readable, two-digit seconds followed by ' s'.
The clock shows 4 h 55 min
